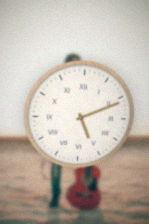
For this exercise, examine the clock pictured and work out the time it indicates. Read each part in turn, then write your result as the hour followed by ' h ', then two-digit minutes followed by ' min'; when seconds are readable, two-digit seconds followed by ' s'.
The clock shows 5 h 11 min
